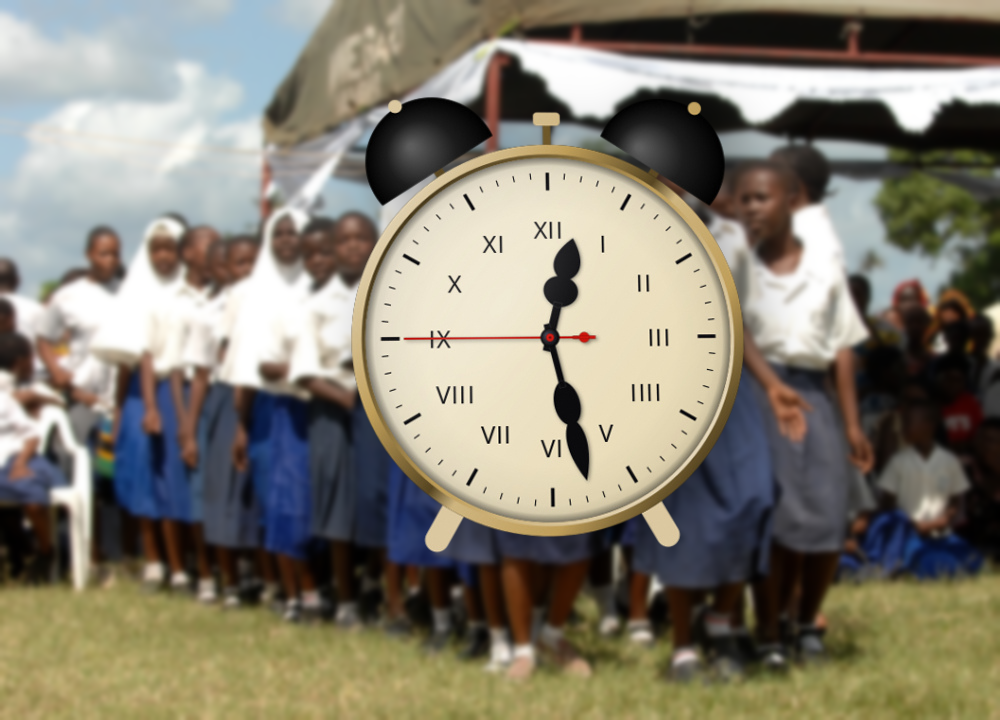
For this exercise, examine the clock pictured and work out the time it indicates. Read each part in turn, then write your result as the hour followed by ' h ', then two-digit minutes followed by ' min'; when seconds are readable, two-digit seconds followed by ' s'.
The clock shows 12 h 27 min 45 s
